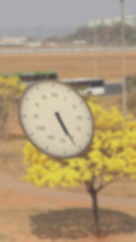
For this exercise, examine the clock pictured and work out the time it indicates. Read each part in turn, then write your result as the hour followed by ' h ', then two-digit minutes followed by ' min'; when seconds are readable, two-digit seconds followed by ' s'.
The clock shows 5 h 26 min
